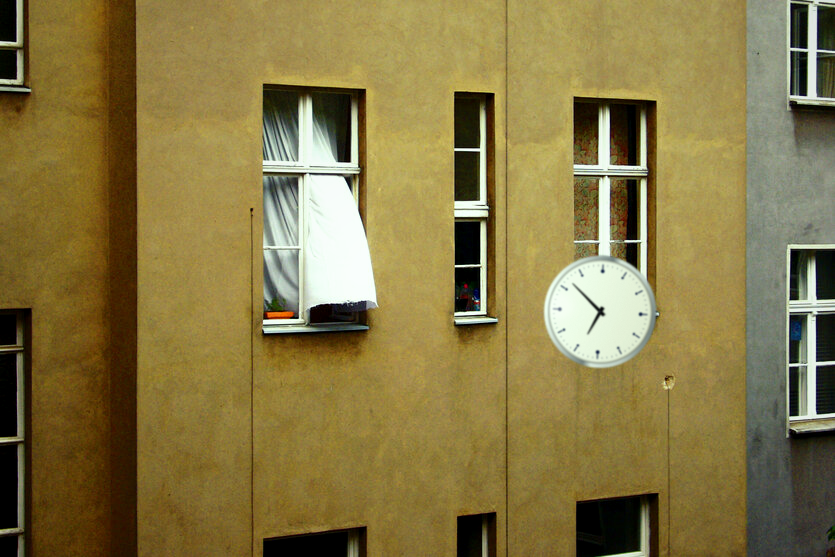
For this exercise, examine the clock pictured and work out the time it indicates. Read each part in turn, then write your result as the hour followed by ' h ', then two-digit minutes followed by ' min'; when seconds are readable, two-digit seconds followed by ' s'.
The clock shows 6 h 52 min
